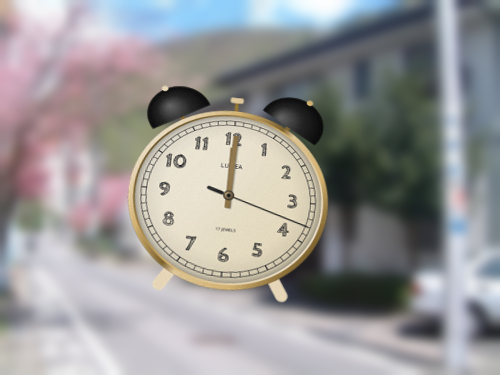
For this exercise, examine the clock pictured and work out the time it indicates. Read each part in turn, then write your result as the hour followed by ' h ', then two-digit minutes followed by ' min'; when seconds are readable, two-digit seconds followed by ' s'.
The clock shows 12 h 00 min 18 s
